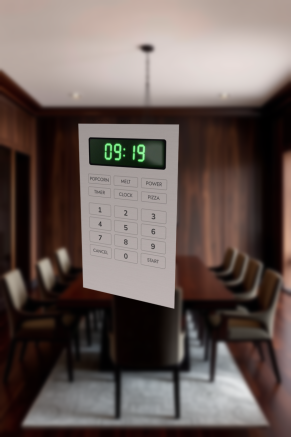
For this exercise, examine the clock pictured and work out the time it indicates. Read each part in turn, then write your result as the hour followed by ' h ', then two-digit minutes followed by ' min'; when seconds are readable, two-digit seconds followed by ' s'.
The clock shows 9 h 19 min
